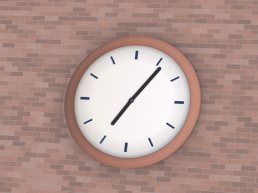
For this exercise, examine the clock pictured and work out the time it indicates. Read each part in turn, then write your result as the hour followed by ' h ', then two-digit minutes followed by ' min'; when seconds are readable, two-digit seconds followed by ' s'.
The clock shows 7 h 06 min
